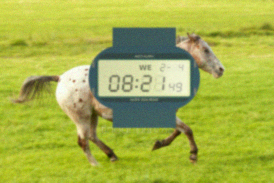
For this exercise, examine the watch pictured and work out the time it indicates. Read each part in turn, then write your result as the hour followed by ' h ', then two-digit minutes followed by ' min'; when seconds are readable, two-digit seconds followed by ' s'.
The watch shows 8 h 21 min
